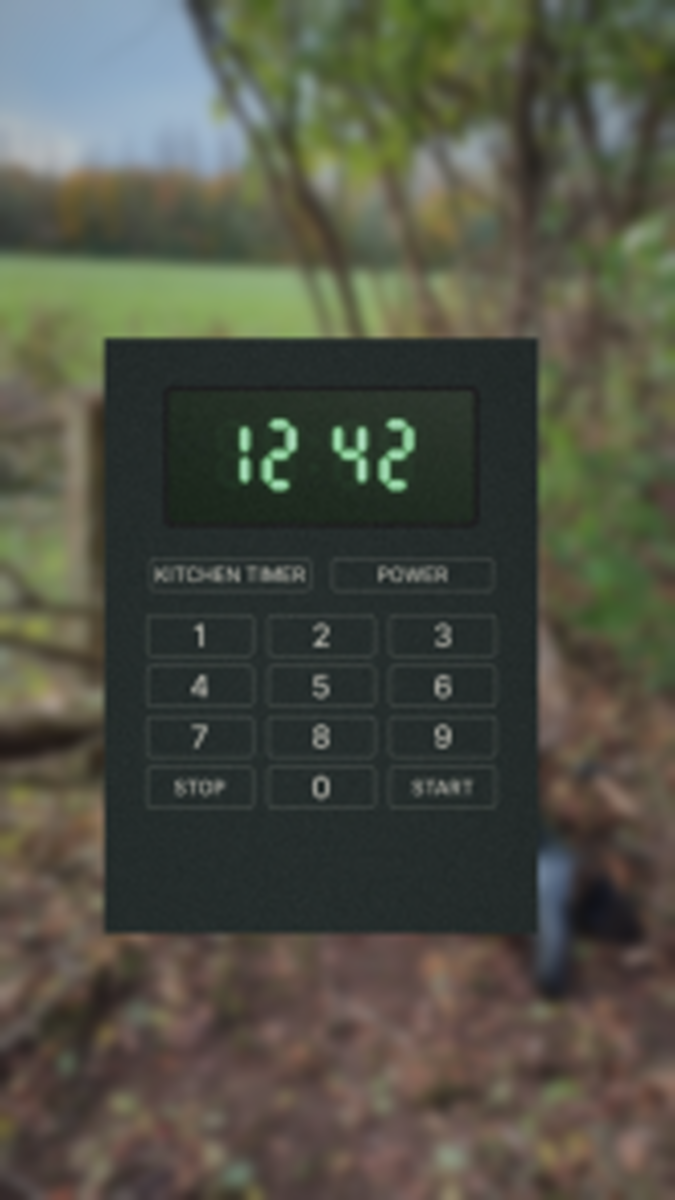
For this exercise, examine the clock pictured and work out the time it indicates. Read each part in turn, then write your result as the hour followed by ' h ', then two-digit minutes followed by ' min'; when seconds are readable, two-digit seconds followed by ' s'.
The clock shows 12 h 42 min
